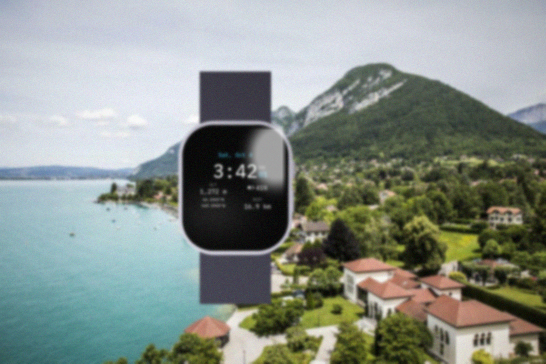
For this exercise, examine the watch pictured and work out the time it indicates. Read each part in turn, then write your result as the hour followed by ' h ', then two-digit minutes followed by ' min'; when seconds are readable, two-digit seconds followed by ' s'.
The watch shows 3 h 42 min
